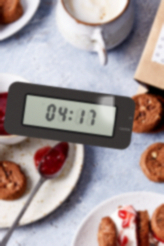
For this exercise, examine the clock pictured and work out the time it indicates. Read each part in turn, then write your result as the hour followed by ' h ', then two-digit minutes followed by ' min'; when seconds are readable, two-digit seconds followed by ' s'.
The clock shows 4 h 17 min
